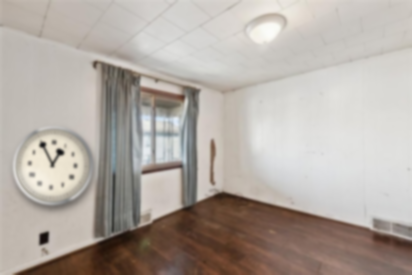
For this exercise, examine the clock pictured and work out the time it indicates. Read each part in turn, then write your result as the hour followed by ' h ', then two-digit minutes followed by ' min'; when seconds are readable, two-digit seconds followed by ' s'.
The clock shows 12 h 55 min
